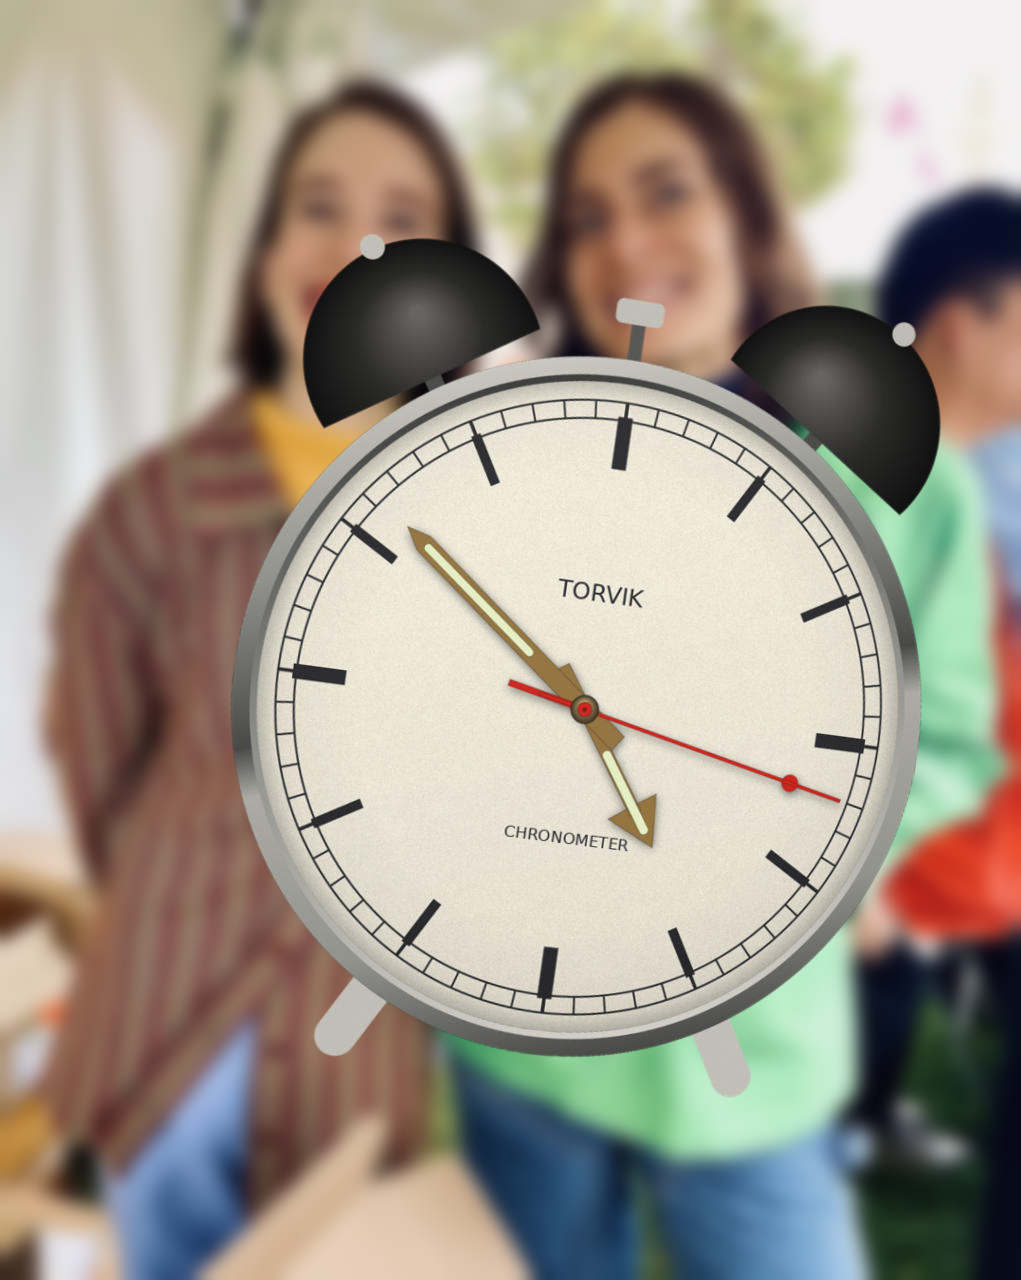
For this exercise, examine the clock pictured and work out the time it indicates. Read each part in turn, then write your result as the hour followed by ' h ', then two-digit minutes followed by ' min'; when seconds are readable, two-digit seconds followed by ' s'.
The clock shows 4 h 51 min 17 s
